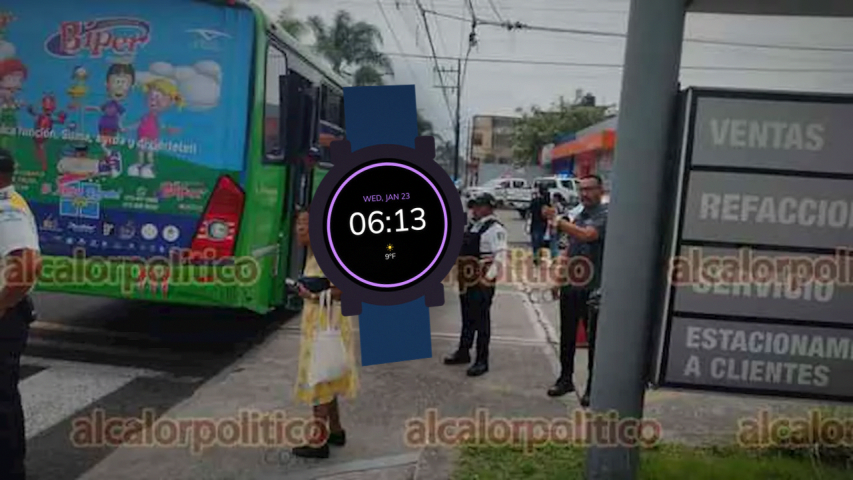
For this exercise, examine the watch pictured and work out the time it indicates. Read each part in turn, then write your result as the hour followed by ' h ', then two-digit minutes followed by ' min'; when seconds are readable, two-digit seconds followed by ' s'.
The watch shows 6 h 13 min
